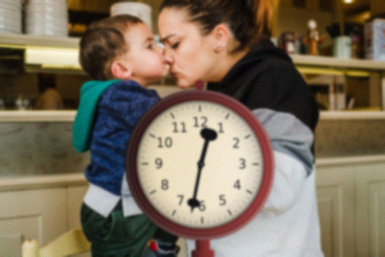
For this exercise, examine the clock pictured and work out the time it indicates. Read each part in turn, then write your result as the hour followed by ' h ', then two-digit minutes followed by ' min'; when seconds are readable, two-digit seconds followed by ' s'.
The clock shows 12 h 32 min
